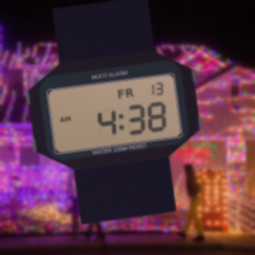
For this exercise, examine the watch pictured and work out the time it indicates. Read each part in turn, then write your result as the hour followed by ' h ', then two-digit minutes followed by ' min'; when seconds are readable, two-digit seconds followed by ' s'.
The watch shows 4 h 38 min
